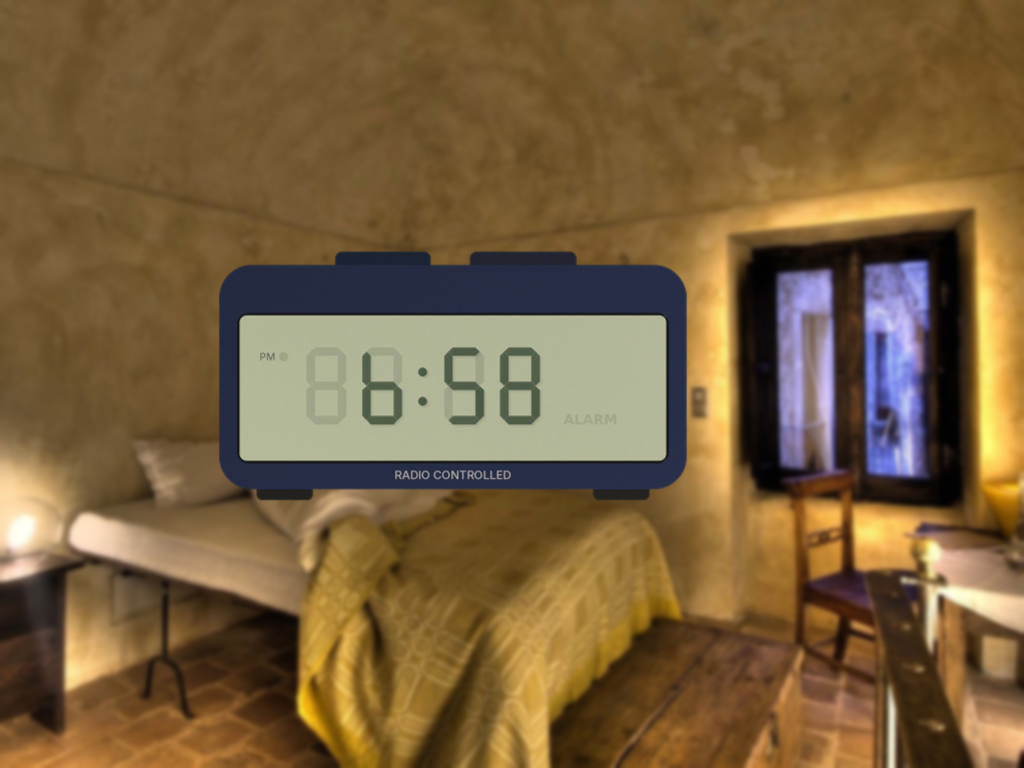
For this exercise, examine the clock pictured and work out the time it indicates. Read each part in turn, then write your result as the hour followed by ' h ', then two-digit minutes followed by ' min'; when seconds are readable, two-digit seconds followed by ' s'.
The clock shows 6 h 58 min
